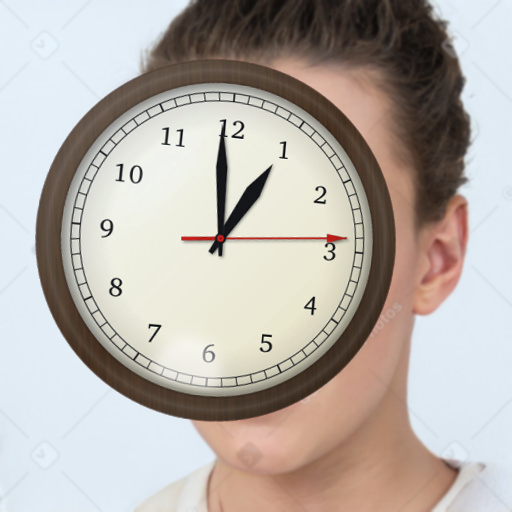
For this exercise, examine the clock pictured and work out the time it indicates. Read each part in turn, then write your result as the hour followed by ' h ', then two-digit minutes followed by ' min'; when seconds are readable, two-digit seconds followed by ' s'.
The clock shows 12 h 59 min 14 s
